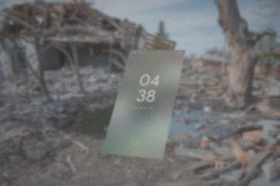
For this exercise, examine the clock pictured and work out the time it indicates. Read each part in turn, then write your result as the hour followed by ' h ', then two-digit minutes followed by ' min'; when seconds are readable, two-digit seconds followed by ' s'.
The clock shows 4 h 38 min
